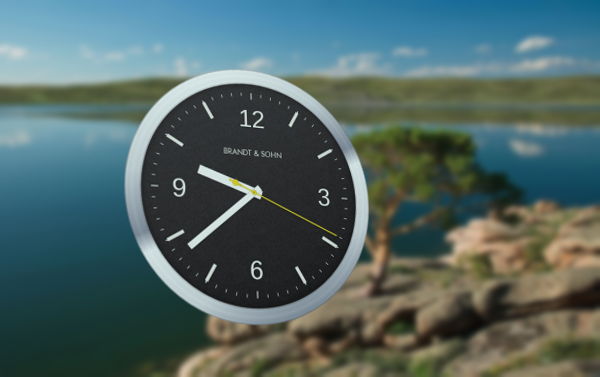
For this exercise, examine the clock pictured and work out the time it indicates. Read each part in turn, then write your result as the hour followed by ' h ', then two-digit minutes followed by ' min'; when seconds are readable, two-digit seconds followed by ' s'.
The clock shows 9 h 38 min 19 s
